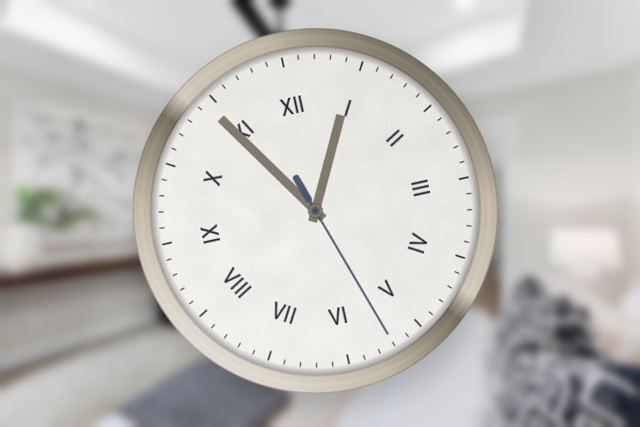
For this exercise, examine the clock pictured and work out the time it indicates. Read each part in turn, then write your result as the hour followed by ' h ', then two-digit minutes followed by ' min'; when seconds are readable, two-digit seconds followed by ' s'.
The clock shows 12 h 54 min 27 s
